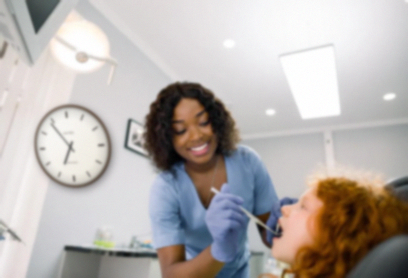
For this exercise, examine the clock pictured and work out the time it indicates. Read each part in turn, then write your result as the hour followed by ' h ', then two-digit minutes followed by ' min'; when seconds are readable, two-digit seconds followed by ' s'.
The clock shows 6 h 54 min
